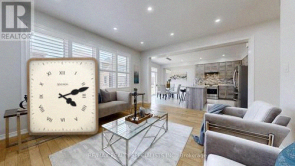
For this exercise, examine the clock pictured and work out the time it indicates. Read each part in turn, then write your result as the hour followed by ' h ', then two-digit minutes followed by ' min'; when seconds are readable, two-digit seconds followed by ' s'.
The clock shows 4 h 12 min
